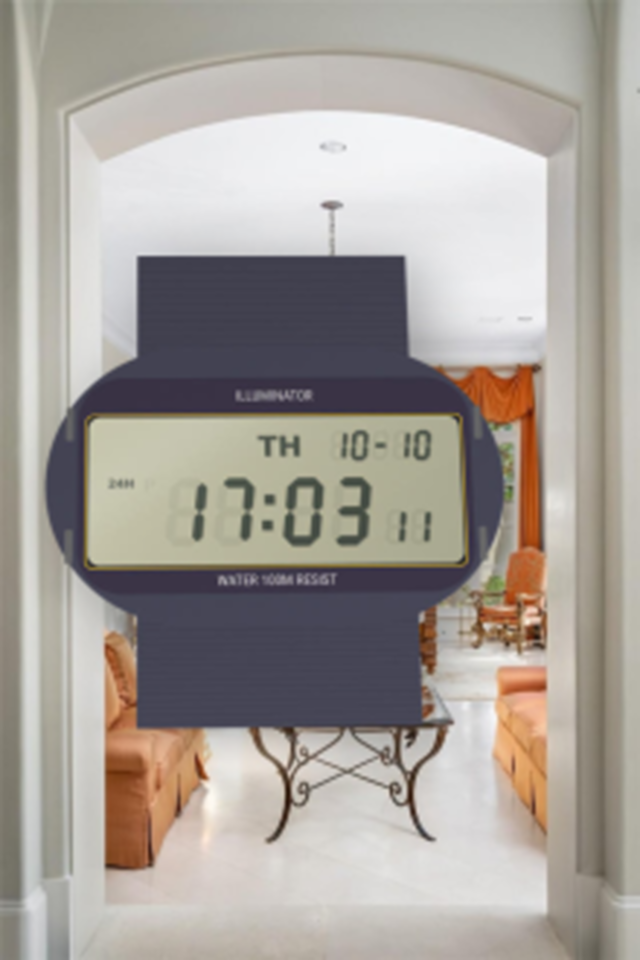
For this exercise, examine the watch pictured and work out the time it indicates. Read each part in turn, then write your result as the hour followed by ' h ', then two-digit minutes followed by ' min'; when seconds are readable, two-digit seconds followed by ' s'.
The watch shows 17 h 03 min 11 s
